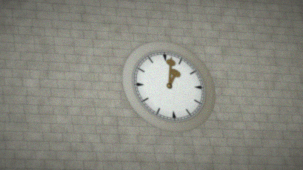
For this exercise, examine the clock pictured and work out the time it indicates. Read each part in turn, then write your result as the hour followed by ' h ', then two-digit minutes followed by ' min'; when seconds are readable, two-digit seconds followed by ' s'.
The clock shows 1 h 02 min
